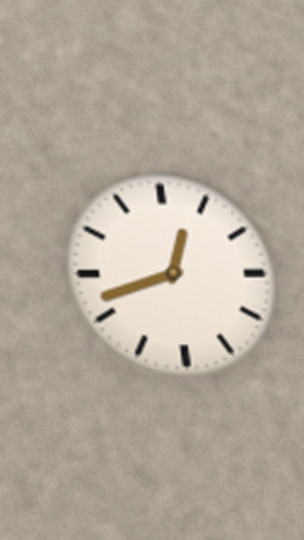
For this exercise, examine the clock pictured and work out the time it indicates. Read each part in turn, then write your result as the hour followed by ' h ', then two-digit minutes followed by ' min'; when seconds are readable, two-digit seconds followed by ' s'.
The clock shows 12 h 42 min
